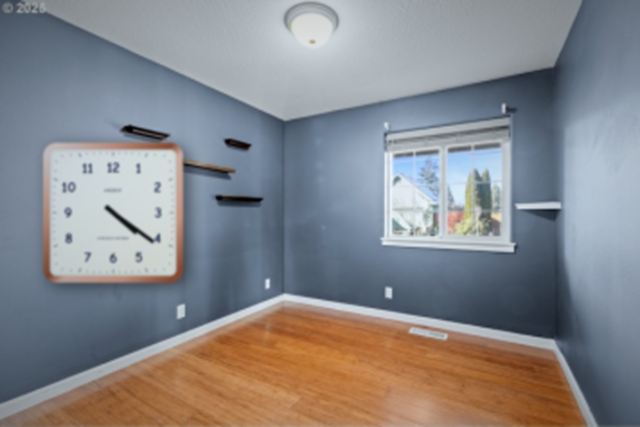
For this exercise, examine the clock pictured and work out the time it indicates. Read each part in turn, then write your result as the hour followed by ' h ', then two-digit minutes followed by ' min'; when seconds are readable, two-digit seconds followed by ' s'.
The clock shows 4 h 21 min
